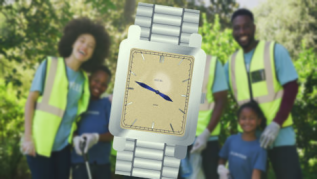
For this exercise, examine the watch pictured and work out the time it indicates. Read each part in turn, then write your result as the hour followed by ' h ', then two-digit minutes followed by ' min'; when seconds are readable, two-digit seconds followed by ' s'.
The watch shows 3 h 48 min
